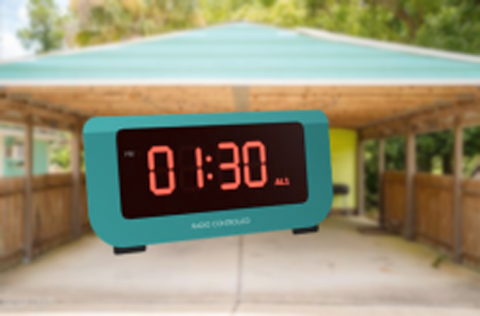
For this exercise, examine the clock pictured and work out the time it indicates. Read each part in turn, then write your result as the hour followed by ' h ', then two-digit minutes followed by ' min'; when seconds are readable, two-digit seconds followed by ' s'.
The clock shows 1 h 30 min
